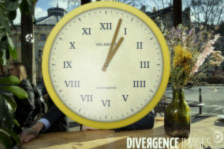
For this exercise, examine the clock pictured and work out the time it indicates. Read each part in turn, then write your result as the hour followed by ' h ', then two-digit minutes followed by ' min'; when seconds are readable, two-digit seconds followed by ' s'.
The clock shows 1 h 03 min
